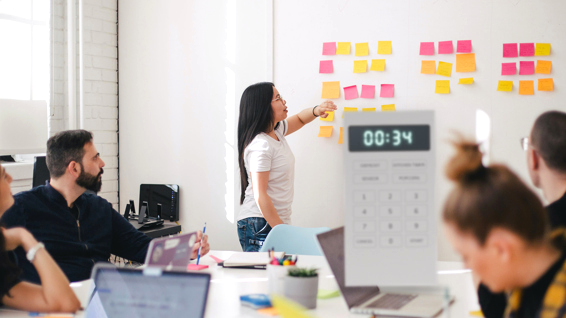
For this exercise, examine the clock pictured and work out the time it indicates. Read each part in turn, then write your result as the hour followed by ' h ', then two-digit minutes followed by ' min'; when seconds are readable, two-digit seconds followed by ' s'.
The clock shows 0 h 34 min
